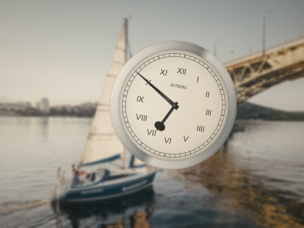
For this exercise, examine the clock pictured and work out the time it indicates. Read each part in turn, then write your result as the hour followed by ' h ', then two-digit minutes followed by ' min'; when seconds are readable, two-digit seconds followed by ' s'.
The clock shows 6 h 50 min
